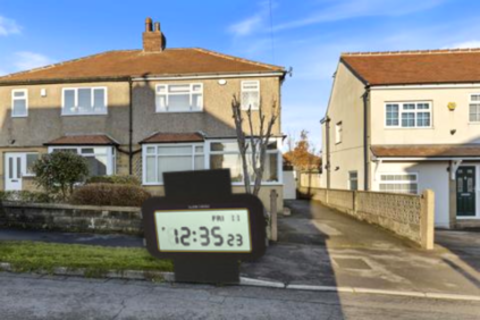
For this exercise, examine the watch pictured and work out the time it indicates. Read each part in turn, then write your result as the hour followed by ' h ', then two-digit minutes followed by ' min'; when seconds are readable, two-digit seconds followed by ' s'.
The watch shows 12 h 35 min 23 s
